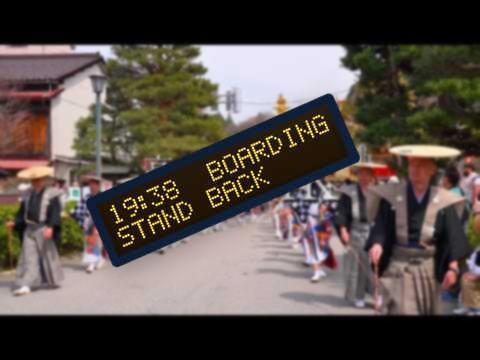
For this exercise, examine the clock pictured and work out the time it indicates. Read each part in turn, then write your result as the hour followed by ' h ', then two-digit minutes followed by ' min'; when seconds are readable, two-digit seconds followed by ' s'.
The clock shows 19 h 38 min
